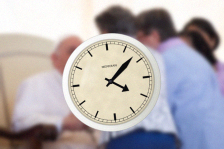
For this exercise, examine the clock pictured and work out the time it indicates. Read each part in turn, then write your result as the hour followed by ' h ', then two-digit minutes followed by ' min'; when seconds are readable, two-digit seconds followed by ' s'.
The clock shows 4 h 08 min
